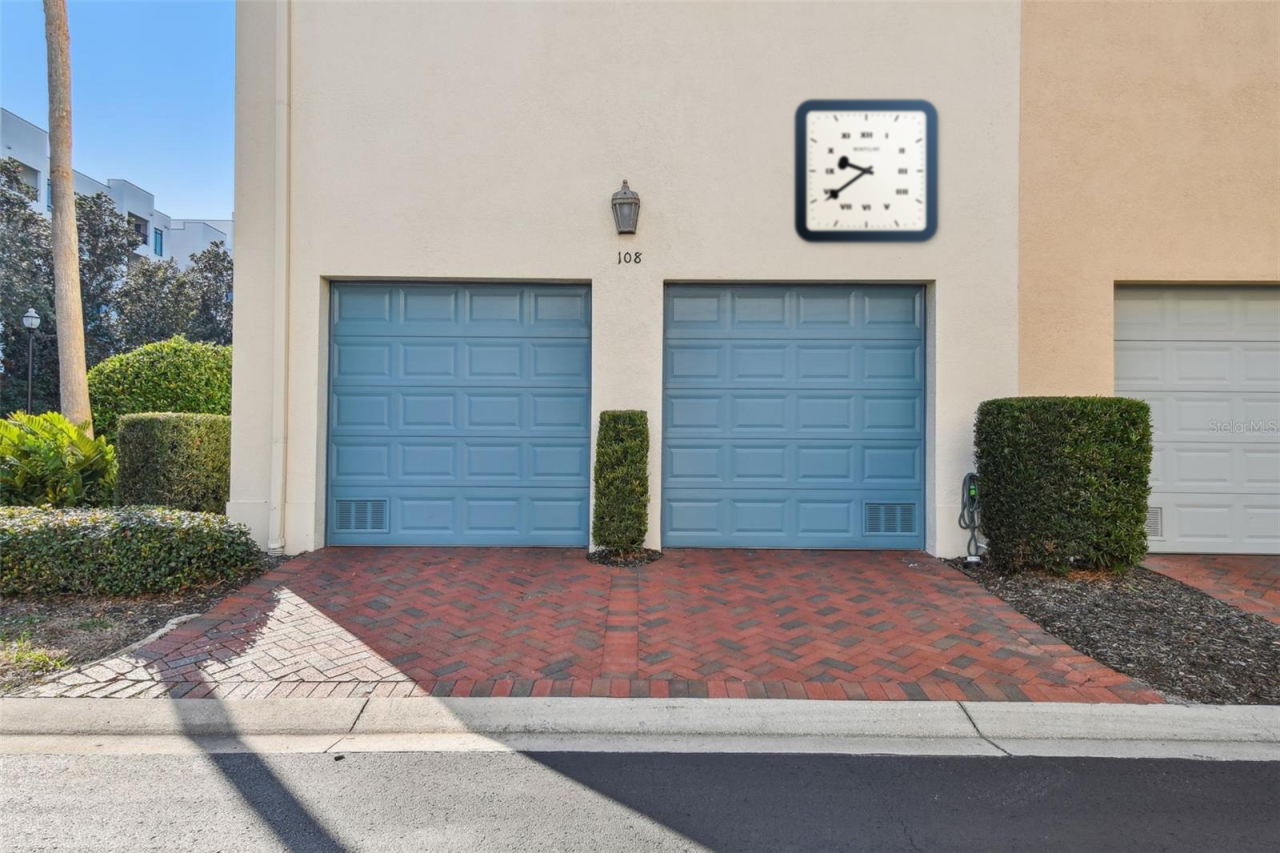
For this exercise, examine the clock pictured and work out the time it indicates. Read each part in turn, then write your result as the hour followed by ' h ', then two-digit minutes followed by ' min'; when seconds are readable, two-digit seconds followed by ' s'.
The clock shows 9 h 39 min
